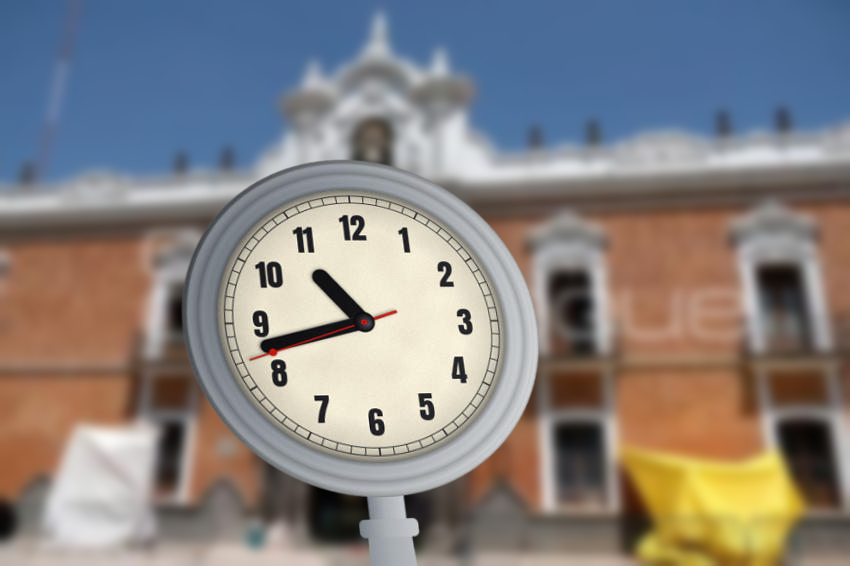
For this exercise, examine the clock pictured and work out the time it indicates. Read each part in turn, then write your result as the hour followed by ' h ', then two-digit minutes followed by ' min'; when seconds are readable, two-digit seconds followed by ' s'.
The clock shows 10 h 42 min 42 s
